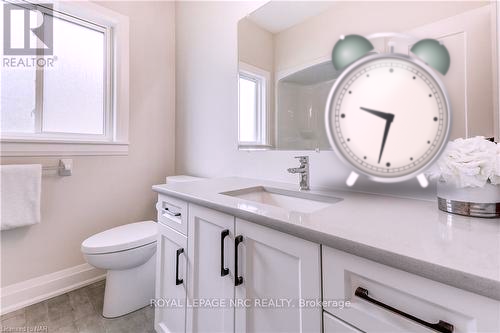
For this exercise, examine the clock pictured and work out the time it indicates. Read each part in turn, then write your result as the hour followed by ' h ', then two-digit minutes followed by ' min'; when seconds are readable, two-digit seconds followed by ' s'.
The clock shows 9 h 32 min
